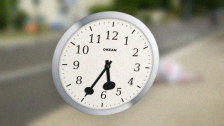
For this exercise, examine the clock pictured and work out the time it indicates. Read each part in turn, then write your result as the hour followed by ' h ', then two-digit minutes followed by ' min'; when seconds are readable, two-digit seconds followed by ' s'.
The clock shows 5 h 35 min
